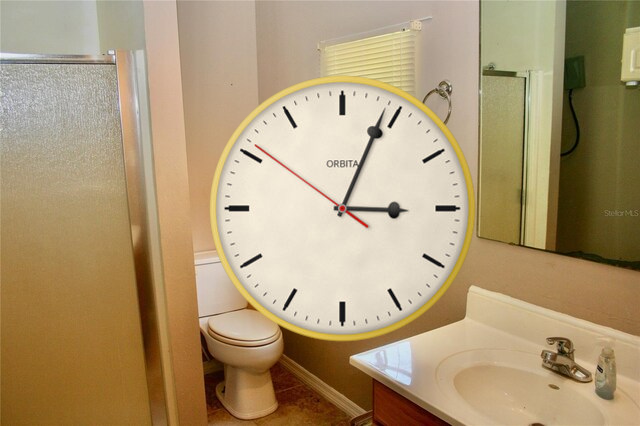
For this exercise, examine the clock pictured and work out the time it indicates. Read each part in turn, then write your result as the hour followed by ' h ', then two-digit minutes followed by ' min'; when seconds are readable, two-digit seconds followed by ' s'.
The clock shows 3 h 03 min 51 s
